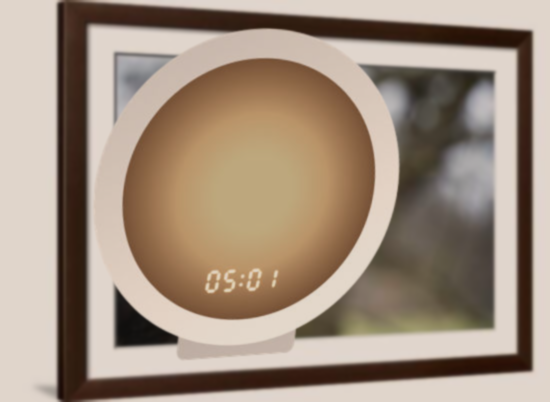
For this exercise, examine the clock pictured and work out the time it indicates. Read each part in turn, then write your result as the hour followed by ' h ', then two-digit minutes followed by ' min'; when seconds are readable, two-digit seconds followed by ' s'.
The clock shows 5 h 01 min
